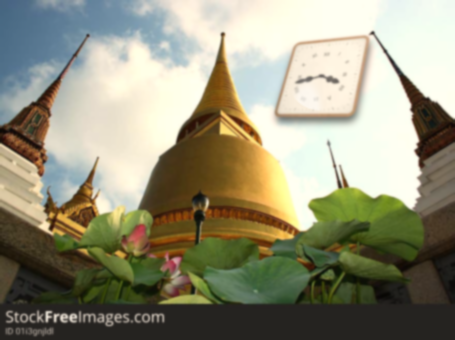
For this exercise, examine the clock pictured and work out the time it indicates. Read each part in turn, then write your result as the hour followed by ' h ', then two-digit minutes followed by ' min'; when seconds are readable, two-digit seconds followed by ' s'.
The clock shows 3 h 43 min
